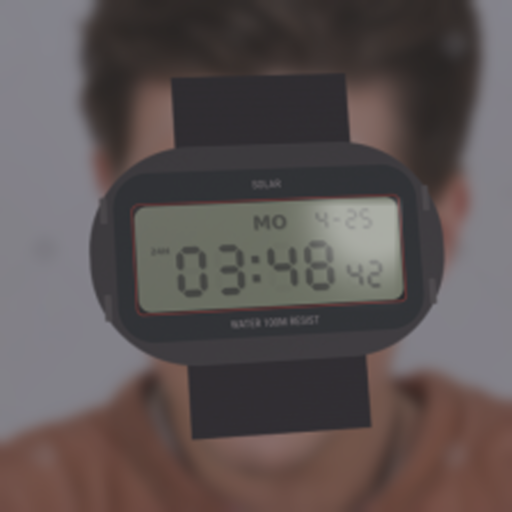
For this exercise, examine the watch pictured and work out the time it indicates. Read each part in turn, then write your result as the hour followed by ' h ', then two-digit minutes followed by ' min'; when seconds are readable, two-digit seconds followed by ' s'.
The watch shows 3 h 48 min 42 s
